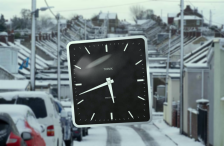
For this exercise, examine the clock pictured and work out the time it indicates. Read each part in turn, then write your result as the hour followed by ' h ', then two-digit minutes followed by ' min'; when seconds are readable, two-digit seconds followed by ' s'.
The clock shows 5 h 42 min
